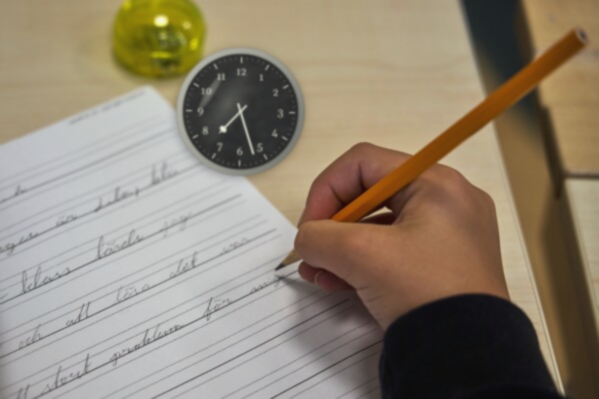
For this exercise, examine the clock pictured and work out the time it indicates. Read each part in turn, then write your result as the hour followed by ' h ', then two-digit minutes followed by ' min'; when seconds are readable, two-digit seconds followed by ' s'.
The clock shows 7 h 27 min
